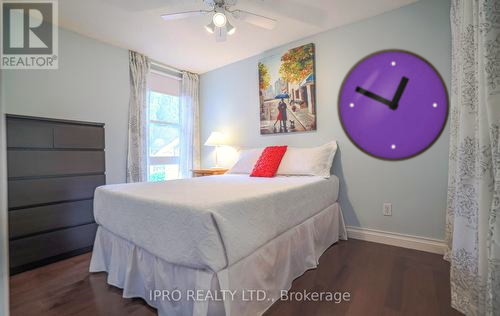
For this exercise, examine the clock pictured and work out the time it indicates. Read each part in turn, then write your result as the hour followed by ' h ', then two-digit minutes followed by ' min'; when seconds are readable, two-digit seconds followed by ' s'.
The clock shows 12 h 49 min
